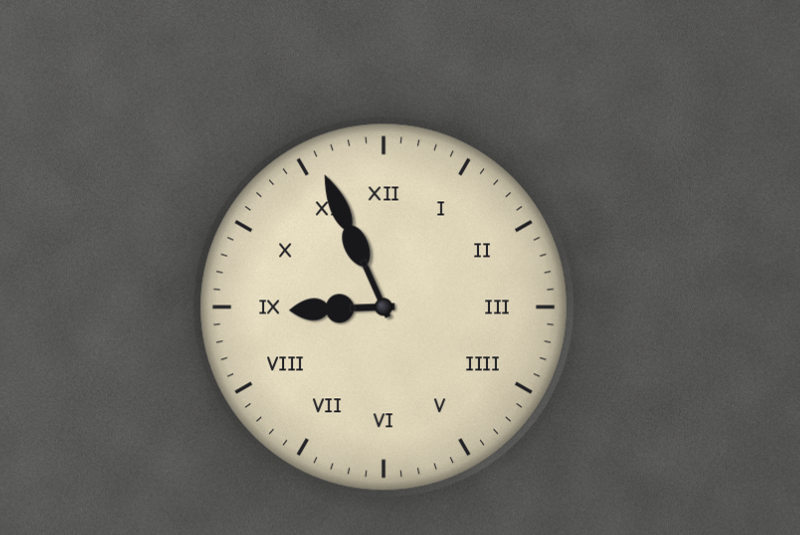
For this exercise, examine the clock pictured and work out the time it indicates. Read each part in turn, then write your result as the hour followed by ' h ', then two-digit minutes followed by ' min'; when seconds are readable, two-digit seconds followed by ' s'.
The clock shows 8 h 56 min
